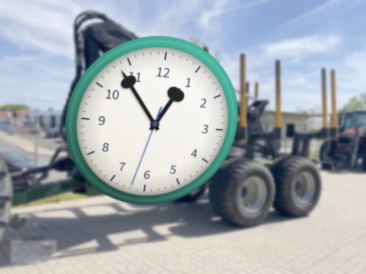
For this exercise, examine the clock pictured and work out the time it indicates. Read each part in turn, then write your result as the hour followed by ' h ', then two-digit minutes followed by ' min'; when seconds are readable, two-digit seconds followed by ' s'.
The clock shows 12 h 53 min 32 s
